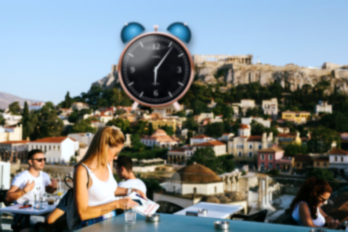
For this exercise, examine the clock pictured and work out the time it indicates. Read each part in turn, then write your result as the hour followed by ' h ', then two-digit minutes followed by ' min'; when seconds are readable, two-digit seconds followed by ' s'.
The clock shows 6 h 06 min
